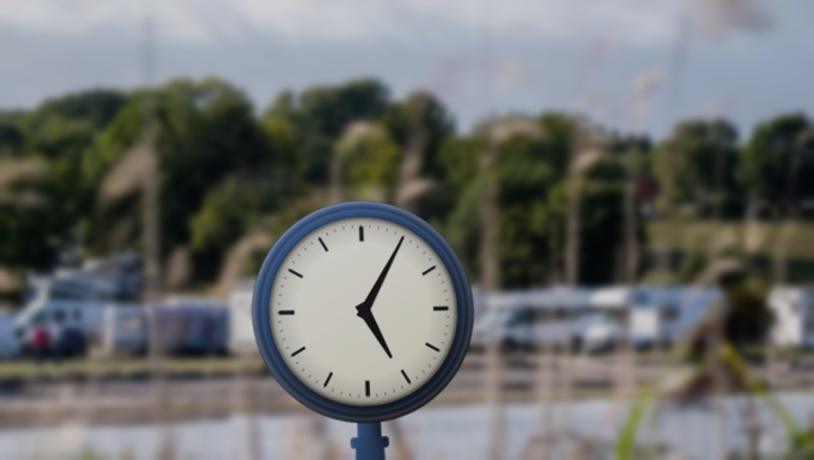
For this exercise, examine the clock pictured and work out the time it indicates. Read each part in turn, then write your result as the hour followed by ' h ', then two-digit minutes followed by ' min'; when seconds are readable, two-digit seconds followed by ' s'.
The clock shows 5 h 05 min
